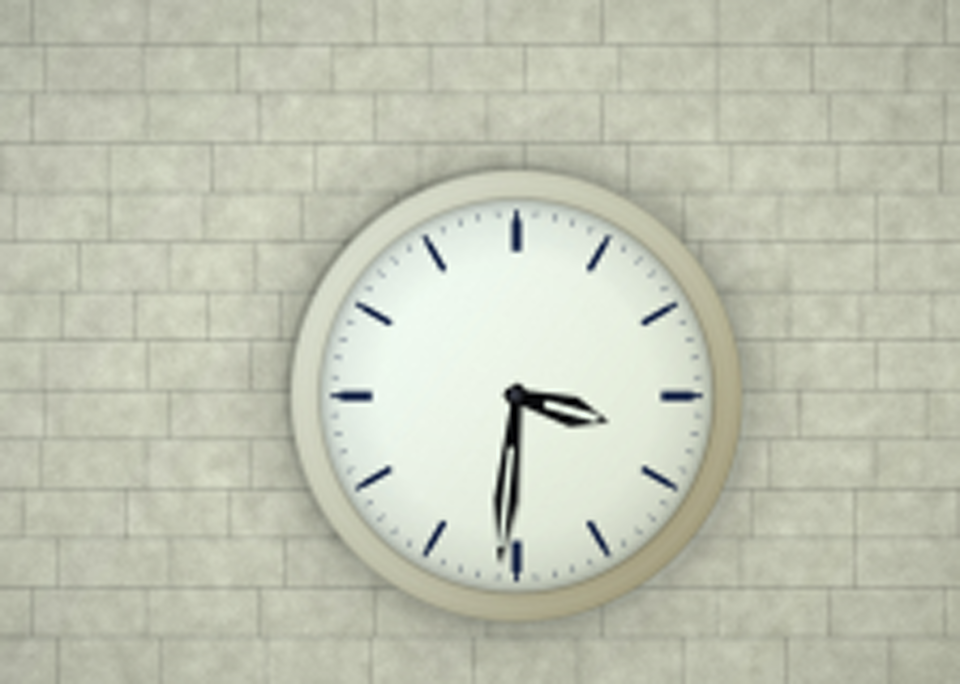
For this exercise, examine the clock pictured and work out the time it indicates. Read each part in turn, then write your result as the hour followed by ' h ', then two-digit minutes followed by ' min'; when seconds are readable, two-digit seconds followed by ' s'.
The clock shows 3 h 31 min
